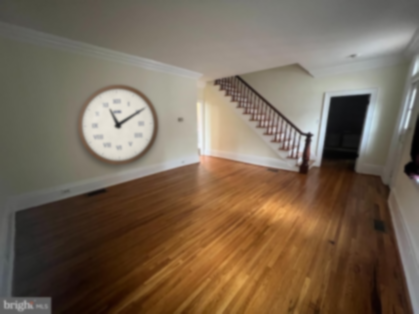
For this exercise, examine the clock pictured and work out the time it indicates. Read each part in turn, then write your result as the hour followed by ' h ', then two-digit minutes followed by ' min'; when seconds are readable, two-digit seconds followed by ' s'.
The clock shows 11 h 10 min
